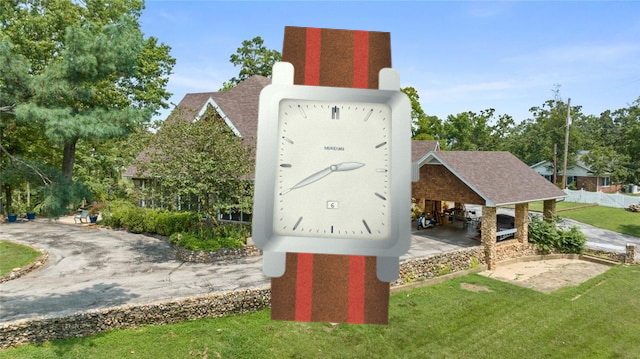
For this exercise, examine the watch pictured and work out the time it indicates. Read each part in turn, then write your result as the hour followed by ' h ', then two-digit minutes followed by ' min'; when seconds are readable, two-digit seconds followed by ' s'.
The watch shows 2 h 40 min
